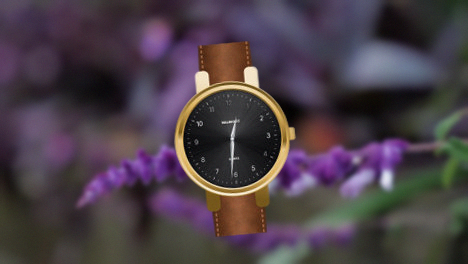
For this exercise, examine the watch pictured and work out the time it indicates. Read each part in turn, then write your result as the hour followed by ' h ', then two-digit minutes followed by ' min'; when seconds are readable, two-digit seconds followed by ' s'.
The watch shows 12 h 31 min
